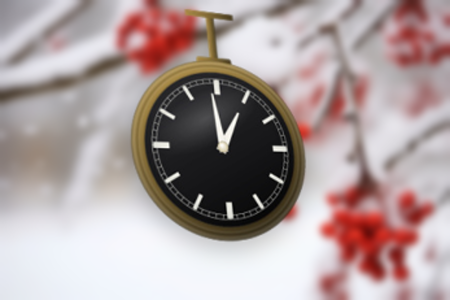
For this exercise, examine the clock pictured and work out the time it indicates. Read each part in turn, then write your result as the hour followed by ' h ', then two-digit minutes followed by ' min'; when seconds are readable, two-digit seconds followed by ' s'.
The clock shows 12 h 59 min
